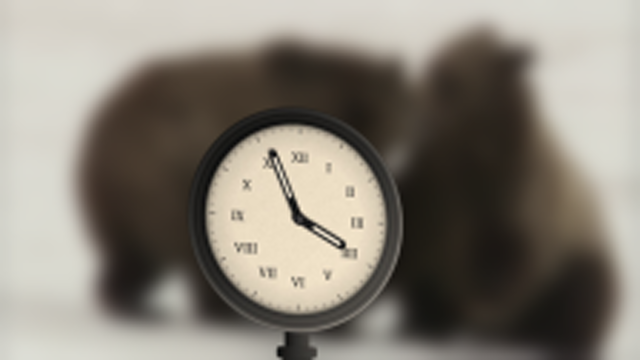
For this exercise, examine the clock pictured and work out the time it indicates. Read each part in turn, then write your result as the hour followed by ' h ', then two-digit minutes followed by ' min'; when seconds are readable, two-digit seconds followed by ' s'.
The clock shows 3 h 56 min
